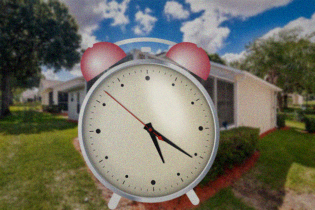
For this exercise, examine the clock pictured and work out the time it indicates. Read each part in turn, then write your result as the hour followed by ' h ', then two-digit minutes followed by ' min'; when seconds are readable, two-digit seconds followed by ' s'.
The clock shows 5 h 20 min 52 s
